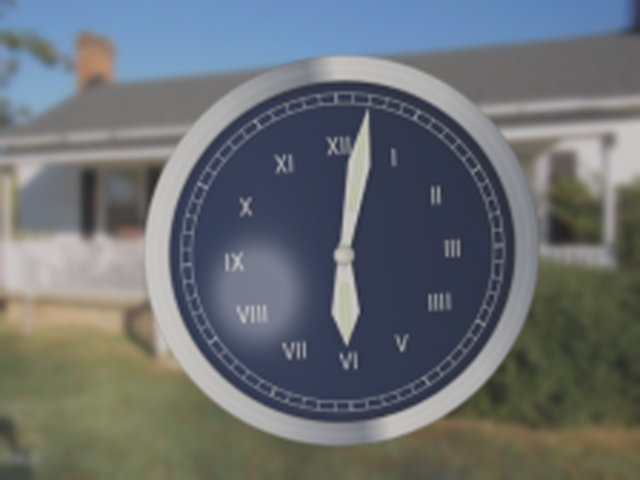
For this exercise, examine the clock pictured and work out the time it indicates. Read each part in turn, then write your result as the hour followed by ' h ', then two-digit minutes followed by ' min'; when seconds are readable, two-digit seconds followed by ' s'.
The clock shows 6 h 02 min
